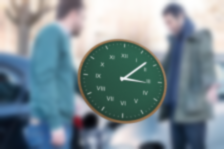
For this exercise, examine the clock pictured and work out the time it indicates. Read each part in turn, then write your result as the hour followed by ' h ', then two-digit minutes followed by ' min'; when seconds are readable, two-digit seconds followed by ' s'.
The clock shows 3 h 08 min
